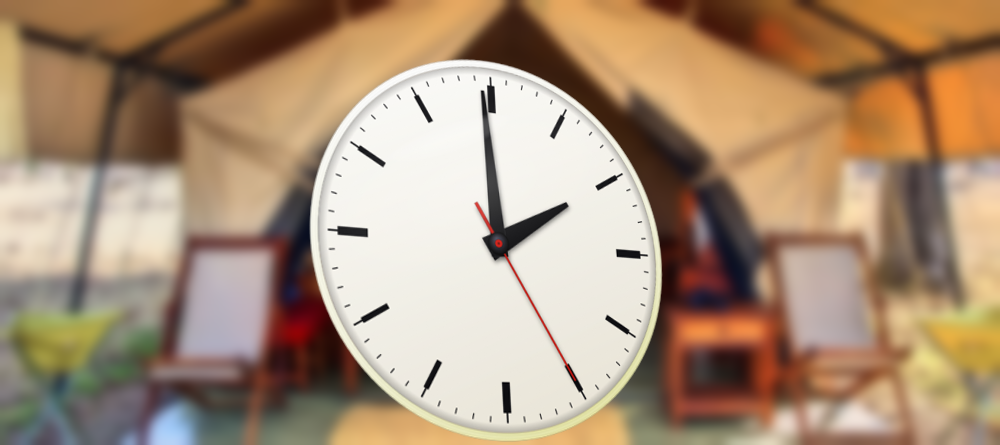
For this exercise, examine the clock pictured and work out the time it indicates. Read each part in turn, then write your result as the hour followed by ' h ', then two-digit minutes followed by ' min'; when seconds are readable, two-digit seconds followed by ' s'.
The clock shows 1 h 59 min 25 s
